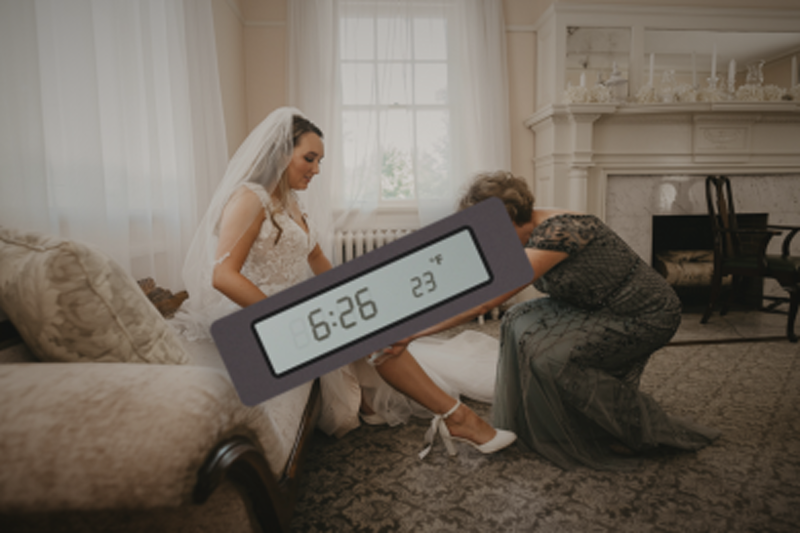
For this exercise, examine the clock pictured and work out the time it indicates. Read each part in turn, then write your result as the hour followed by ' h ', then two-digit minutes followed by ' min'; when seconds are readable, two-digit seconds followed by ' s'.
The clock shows 6 h 26 min
